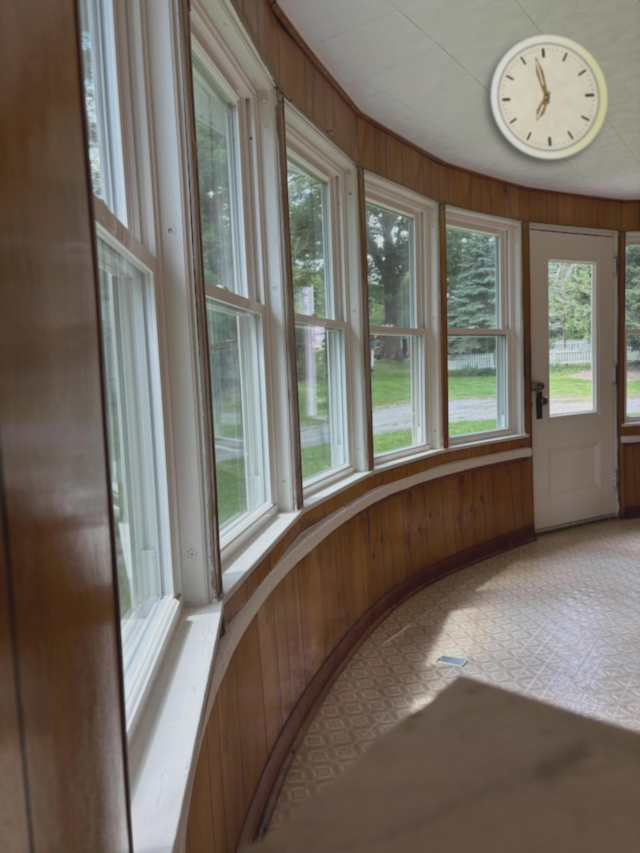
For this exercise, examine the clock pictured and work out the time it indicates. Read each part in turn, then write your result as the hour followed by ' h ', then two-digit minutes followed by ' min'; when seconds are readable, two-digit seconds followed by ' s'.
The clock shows 6 h 58 min
